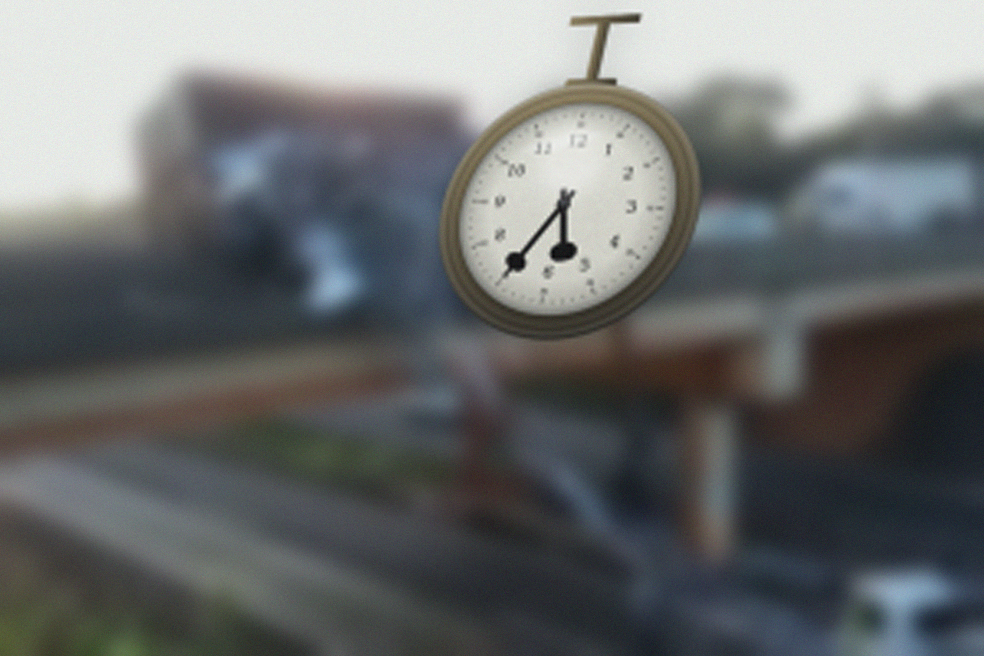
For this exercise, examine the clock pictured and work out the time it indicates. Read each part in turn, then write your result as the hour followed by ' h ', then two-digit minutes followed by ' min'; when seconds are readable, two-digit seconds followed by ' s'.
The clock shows 5 h 35 min
